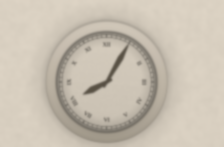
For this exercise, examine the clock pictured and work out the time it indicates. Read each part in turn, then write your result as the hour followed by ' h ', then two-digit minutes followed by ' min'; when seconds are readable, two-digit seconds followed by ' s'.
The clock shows 8 h 05 min
